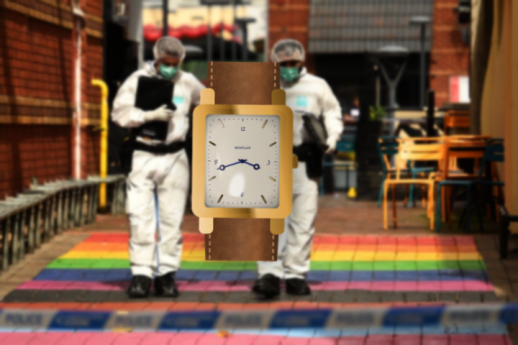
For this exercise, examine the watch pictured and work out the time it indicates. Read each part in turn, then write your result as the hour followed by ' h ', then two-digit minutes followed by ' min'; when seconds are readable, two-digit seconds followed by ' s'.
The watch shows 3 h 42 min
